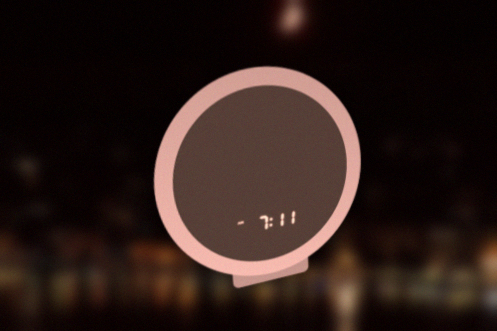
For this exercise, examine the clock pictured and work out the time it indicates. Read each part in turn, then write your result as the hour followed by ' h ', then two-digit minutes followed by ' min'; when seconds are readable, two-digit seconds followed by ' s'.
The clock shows 7 h 11 min
